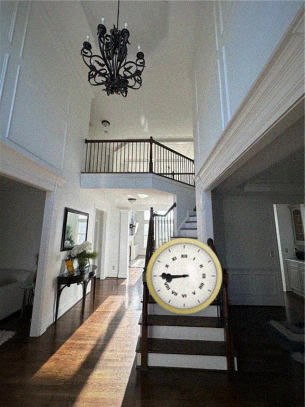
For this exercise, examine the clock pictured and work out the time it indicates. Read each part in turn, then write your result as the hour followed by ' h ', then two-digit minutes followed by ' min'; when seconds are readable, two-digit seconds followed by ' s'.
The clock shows 8 h 45 min
